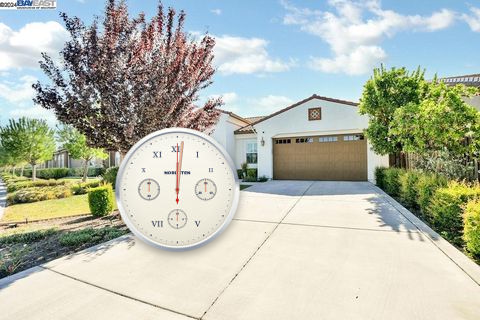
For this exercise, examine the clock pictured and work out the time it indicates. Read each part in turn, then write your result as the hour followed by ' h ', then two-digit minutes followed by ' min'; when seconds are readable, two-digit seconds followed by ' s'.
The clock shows 12 h 01 min
